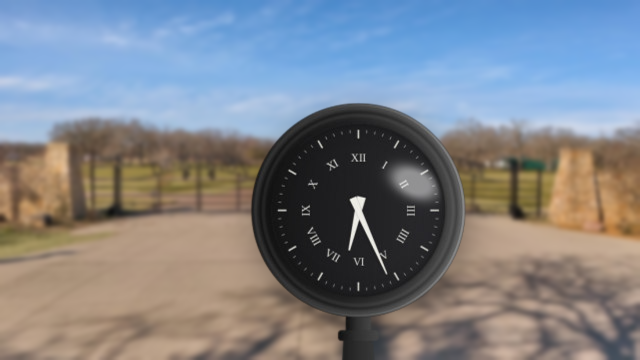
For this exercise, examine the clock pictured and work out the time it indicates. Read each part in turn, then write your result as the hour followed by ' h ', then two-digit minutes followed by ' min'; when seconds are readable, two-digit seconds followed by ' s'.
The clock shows 6 h 26 min
